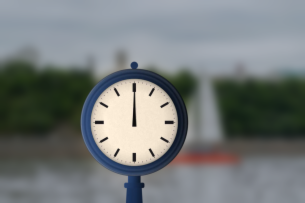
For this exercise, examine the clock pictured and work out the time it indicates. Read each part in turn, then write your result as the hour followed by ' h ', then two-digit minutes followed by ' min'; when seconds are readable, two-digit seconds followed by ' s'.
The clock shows 12 h 00 min
